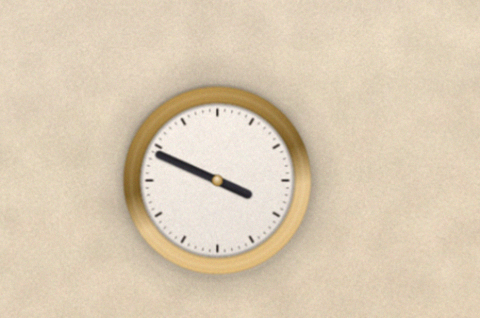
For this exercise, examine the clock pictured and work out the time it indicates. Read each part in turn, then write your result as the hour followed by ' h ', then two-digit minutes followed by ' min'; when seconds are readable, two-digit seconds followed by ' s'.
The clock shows 3 h 49 min
